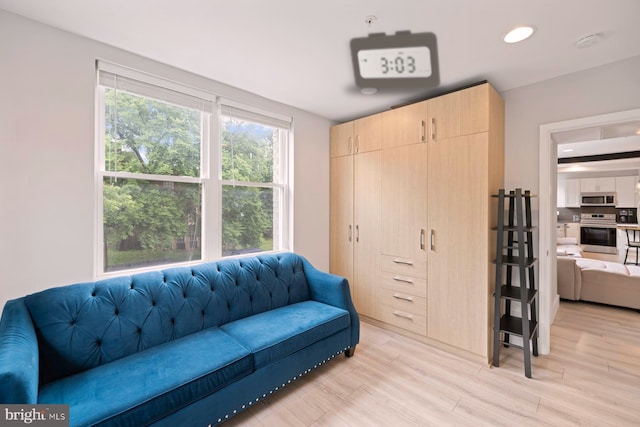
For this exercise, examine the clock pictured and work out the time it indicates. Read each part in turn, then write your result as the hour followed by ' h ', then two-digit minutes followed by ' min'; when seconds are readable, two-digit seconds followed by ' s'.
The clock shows 3 h 03 min
